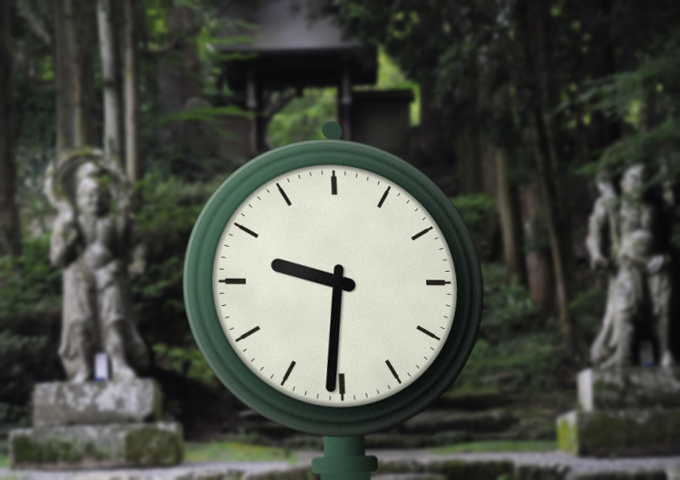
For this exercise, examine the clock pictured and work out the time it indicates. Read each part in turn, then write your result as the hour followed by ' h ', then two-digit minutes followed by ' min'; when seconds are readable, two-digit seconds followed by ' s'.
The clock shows 9 h 31 min
